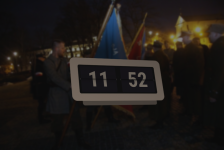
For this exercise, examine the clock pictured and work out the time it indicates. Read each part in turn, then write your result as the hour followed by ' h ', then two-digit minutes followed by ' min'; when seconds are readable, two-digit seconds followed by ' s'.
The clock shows 11 h 52 min
